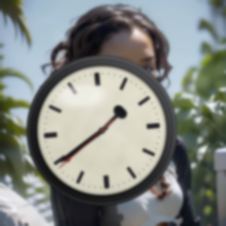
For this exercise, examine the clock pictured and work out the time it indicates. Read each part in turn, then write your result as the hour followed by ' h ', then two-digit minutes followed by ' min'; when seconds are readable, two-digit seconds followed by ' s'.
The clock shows 1 h 39 min 39 s
